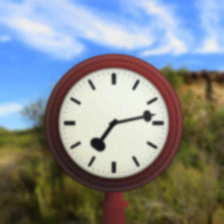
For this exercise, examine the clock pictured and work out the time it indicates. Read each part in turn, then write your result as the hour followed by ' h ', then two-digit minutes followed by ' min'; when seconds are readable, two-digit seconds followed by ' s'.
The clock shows 7 h 13 min
